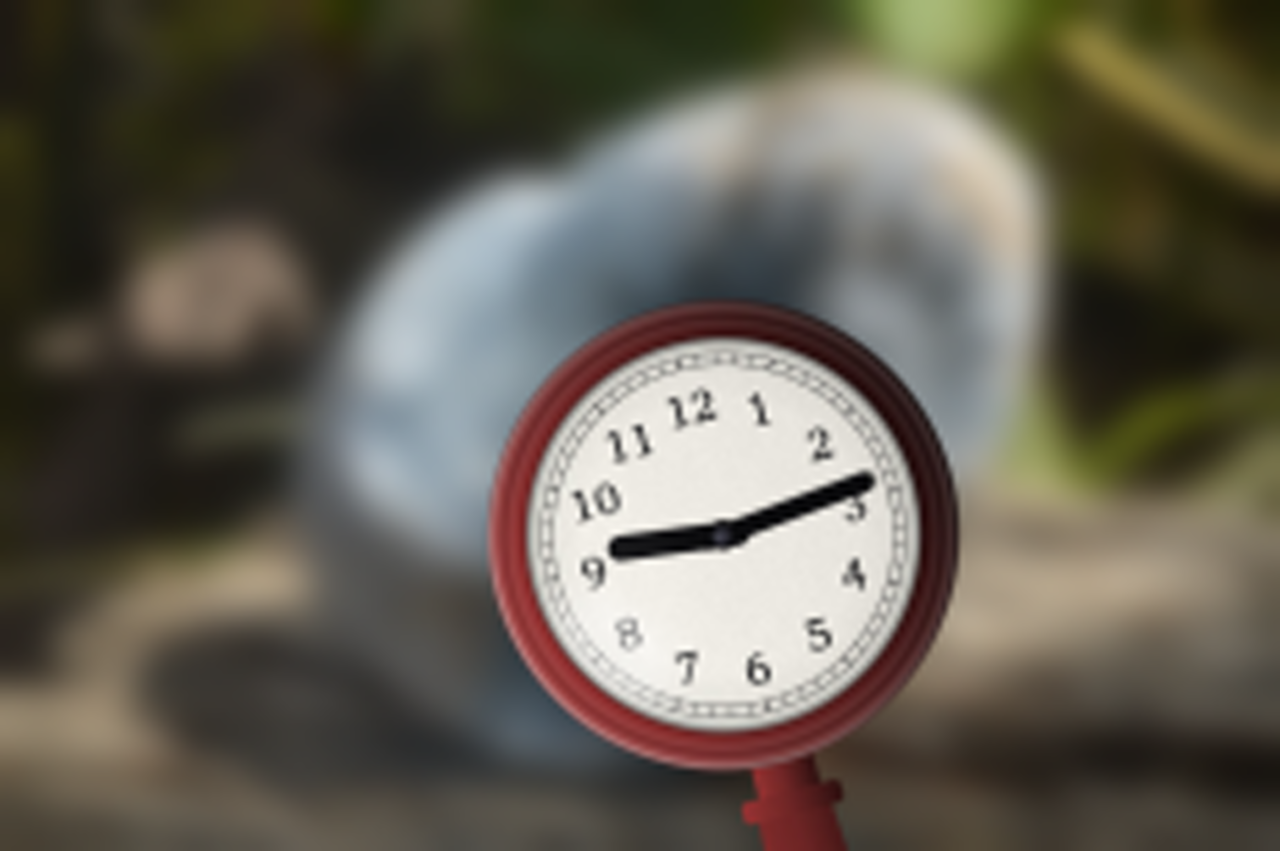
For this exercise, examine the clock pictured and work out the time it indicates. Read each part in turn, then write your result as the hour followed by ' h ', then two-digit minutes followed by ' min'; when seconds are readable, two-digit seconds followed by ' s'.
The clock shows 9 h 14 min
